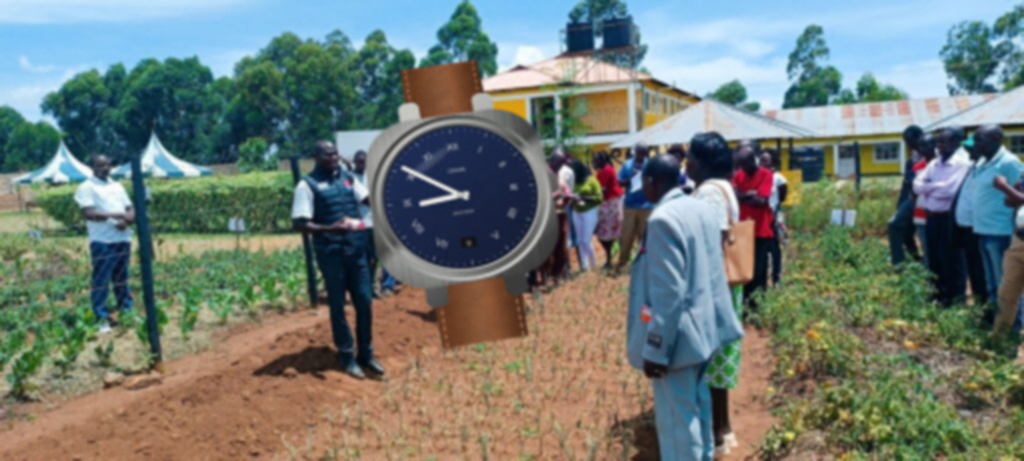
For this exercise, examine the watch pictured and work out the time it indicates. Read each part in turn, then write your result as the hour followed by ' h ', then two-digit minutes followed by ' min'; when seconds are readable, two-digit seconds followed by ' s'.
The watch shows 8 h 51 min
